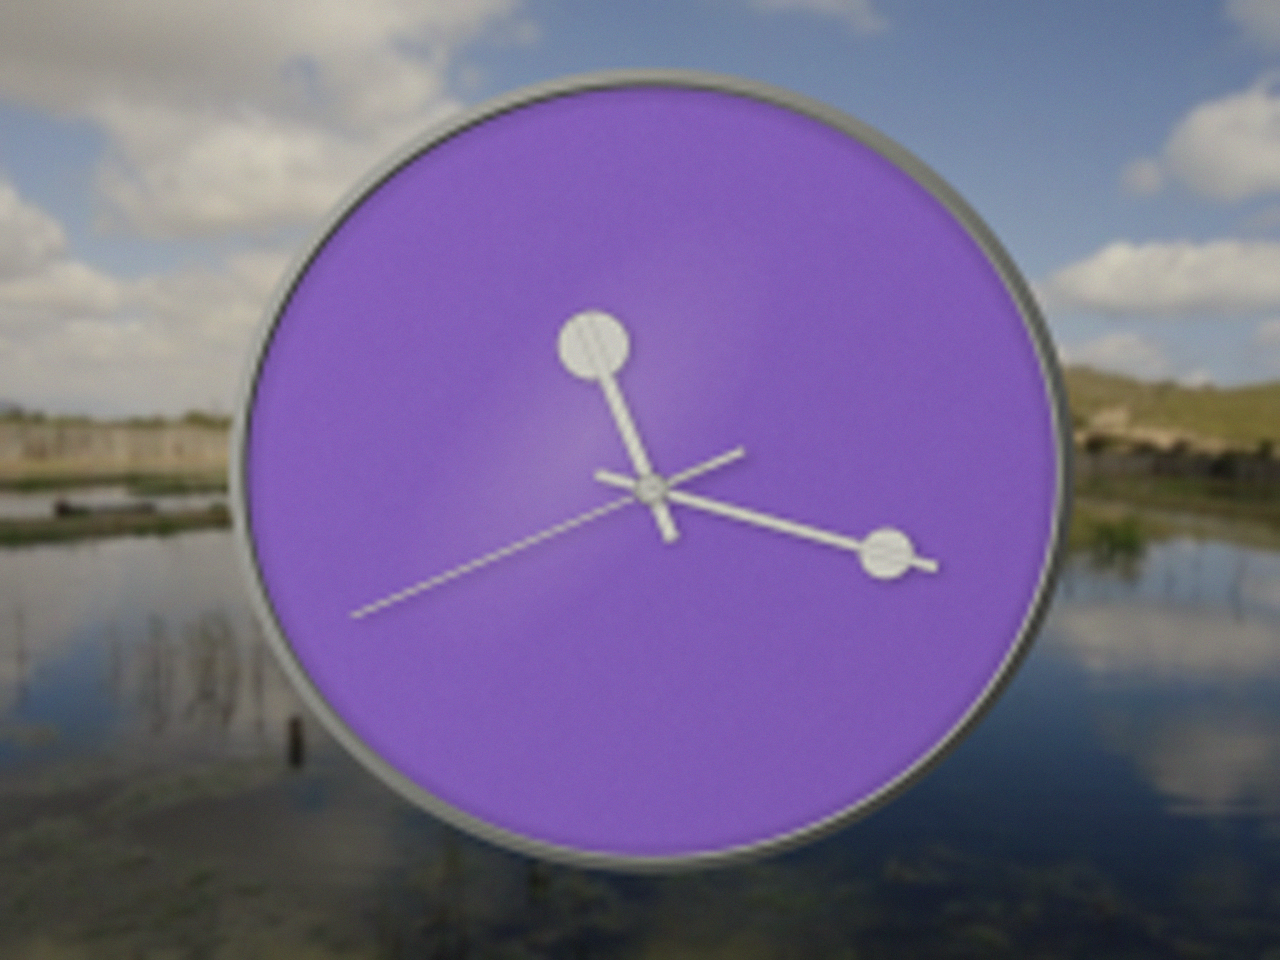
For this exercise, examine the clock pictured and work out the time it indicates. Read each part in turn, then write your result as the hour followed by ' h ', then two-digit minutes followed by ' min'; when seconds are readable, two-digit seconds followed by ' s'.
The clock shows 11 h 17 min 41 s
